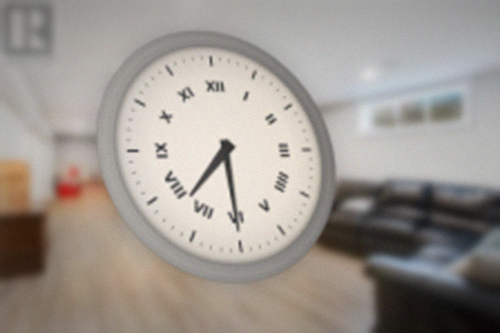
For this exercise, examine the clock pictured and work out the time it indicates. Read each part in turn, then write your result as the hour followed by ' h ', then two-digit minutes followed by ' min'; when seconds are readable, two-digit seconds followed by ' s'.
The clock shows 7 h 30 min
